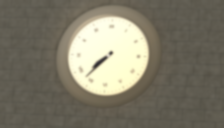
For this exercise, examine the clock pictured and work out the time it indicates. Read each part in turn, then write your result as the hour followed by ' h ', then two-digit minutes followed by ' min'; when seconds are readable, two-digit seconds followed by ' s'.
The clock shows 7 h 37 min
